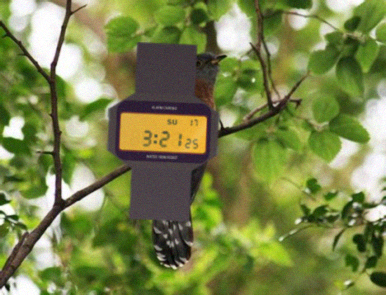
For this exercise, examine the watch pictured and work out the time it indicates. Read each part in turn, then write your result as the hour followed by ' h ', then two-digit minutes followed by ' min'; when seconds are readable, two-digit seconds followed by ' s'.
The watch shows 3 h 21 min 25 s
